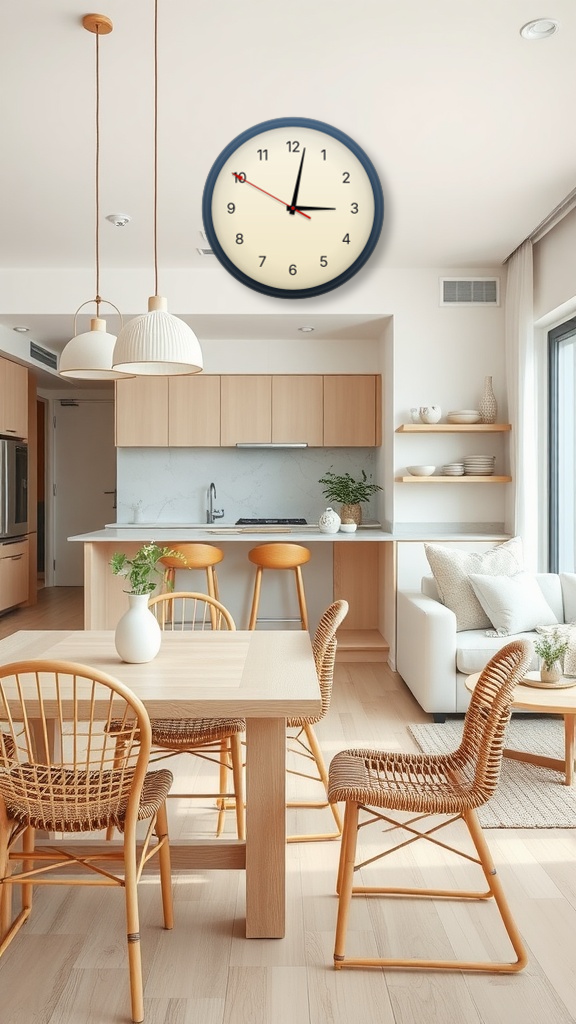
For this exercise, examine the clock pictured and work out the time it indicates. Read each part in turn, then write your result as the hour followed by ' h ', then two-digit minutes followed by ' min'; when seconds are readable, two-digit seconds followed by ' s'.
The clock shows 3 h 01 min 50 s
